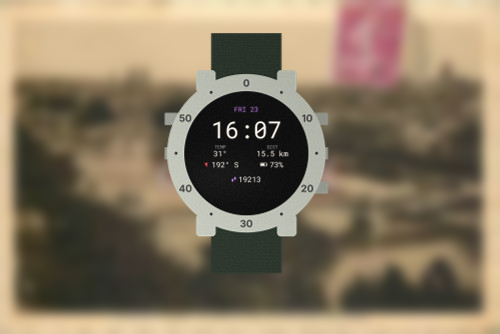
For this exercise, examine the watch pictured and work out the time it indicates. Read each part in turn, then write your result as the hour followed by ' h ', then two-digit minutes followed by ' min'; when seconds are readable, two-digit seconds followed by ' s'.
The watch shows 16 h 07 min
